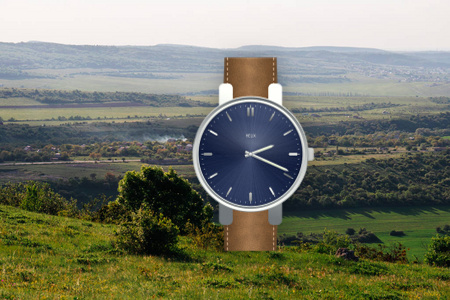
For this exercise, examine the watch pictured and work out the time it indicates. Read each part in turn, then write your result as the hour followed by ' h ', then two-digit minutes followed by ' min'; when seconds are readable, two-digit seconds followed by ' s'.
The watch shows 2 h 19 min
